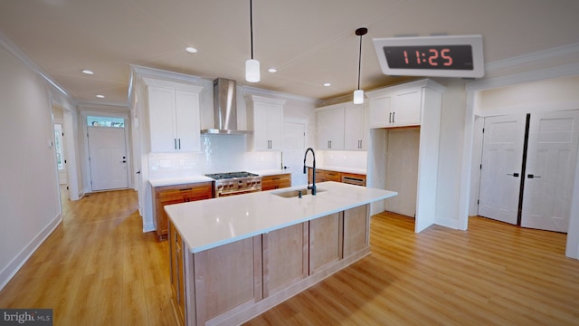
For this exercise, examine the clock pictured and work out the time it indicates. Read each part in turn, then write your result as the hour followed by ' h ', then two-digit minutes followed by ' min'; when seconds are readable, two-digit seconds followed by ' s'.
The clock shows 11 h 25 min
